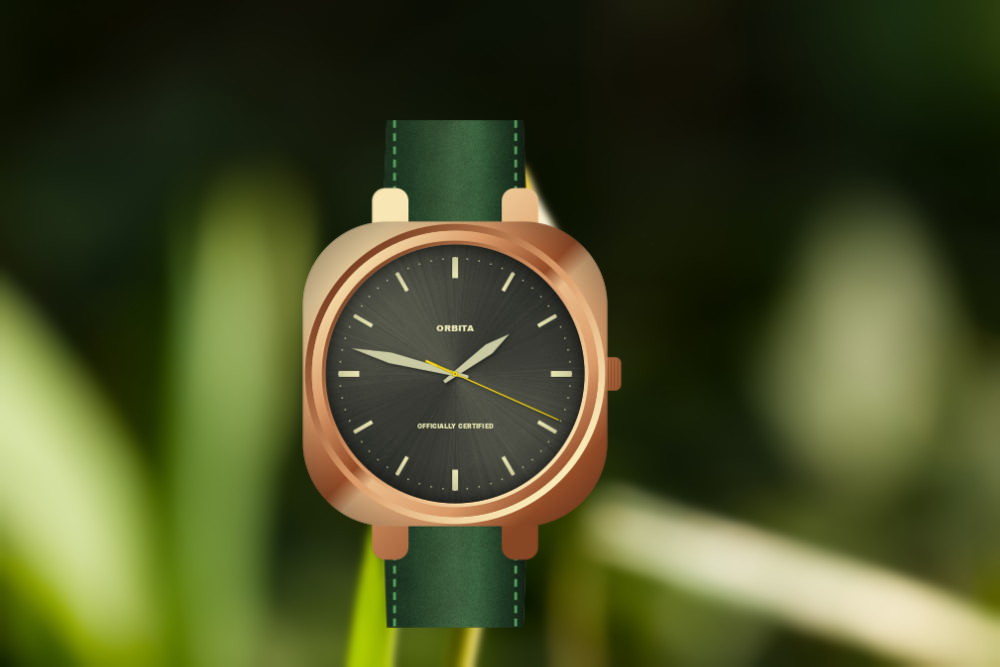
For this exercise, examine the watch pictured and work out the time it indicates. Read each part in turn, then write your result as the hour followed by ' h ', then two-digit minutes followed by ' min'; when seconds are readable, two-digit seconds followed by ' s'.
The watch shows 1 h 47 min 19 s
